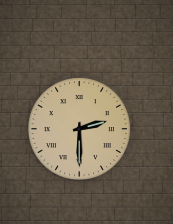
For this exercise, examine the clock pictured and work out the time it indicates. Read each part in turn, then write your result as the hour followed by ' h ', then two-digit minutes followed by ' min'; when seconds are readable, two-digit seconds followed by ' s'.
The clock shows 2 h 30 min
